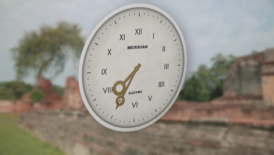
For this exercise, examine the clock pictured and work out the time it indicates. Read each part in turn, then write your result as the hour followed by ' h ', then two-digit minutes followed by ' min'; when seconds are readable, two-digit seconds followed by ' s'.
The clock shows 7 h 35 min
